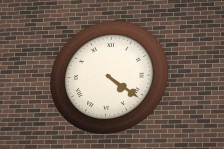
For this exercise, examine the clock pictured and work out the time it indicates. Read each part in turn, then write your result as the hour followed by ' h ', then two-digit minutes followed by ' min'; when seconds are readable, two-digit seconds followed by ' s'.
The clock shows 4 h 21 min
